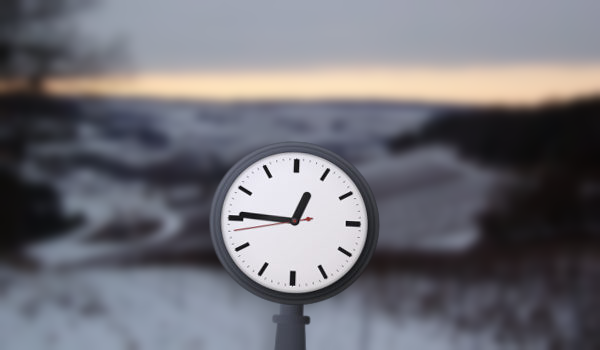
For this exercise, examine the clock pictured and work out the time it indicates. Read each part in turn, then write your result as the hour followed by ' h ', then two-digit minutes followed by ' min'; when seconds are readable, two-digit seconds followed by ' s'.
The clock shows 12 h 45 min 43 s
